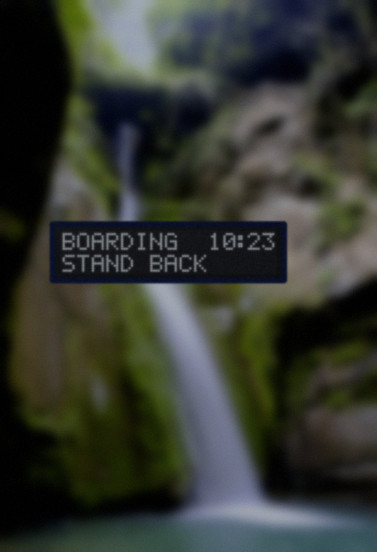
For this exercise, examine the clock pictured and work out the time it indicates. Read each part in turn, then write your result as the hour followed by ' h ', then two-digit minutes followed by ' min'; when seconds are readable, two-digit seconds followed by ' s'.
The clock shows 10 h 23 min
